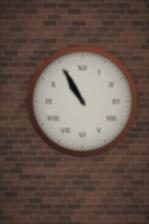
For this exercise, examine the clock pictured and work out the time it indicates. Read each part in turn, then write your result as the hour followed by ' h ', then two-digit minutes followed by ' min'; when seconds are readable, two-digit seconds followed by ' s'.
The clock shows 10 h 55 min
